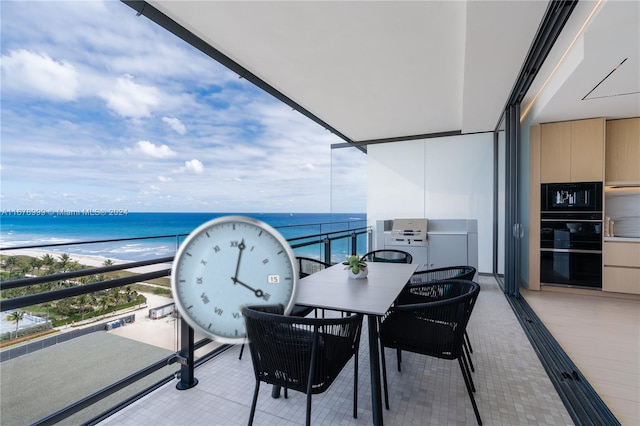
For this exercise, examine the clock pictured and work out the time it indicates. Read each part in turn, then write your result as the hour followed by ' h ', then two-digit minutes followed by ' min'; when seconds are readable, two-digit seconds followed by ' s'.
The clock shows 4 h 02 min
